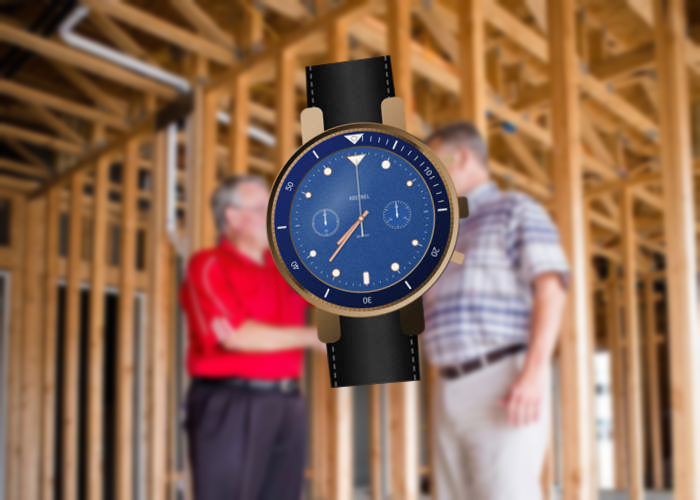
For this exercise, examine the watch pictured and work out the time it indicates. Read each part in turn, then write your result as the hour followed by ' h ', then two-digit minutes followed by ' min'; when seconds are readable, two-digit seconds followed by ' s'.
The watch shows 7 h 37 min
